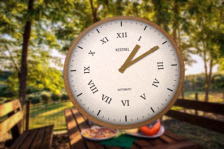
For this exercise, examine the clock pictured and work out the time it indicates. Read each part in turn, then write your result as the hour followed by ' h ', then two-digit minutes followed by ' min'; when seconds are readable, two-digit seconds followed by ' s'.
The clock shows 1 h 10 min
